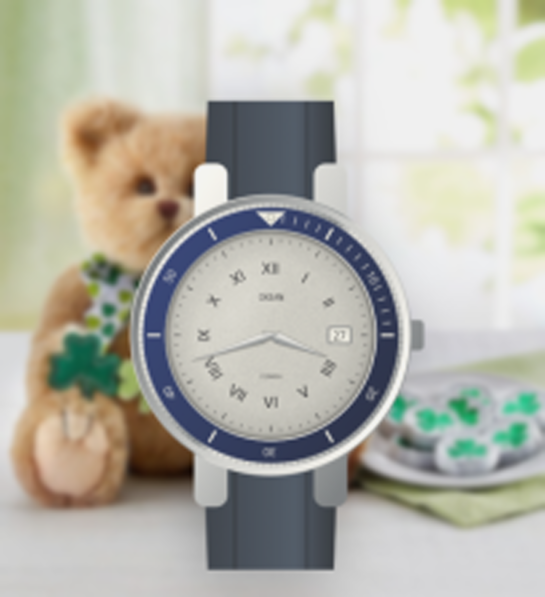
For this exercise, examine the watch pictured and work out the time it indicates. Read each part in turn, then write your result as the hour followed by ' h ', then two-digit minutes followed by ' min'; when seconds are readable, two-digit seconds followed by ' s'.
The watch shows 3 h 42 min
